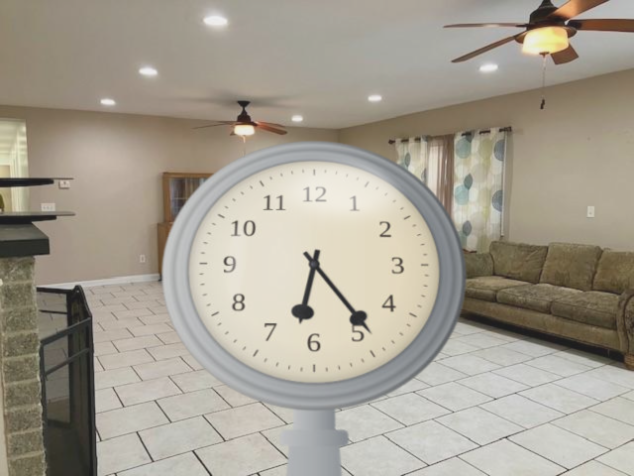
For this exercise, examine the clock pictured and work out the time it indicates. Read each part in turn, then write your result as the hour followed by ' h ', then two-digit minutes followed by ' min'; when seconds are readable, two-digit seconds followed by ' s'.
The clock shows 6 h 24 min
